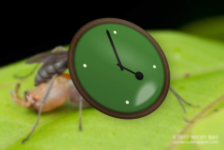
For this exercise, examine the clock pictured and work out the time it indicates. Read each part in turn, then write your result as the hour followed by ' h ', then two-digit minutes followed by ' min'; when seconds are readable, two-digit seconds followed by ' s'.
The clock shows 3 h 58 min
